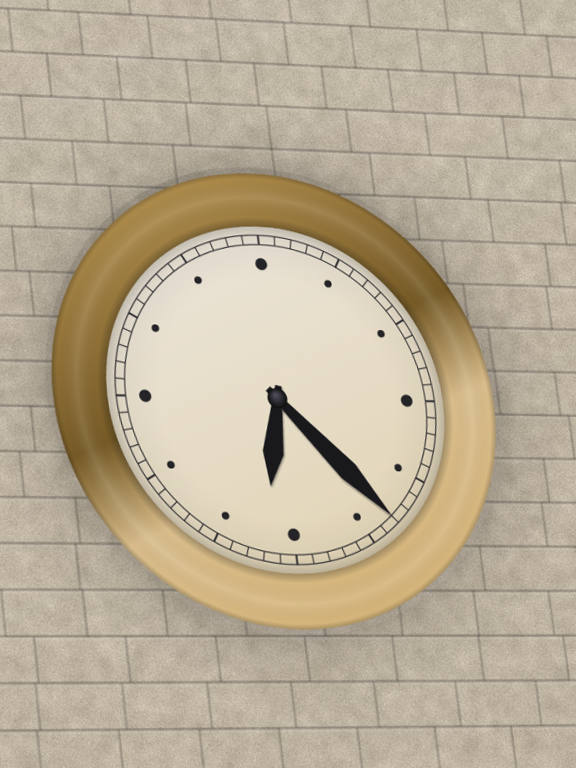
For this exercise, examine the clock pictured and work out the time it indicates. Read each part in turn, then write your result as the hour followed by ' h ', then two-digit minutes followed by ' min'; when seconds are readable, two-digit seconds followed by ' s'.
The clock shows 6 h 23 min
